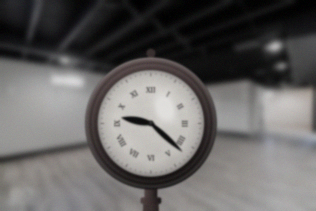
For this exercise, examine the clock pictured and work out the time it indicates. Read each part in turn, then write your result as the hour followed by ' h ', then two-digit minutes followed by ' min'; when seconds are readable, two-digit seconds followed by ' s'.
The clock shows 9 h 22 min
